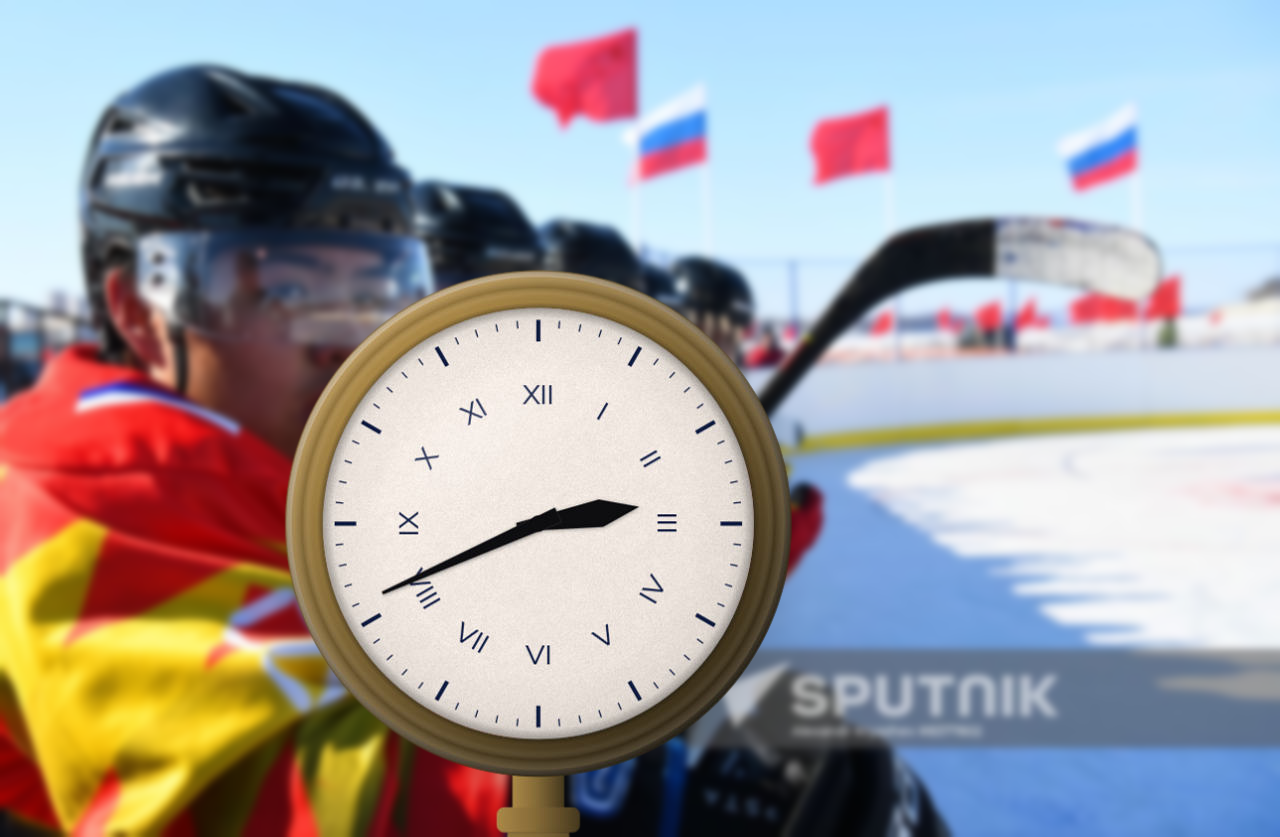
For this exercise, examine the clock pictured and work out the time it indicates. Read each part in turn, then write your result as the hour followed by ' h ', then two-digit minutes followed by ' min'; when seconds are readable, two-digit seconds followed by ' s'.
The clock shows 2 h 41 min
